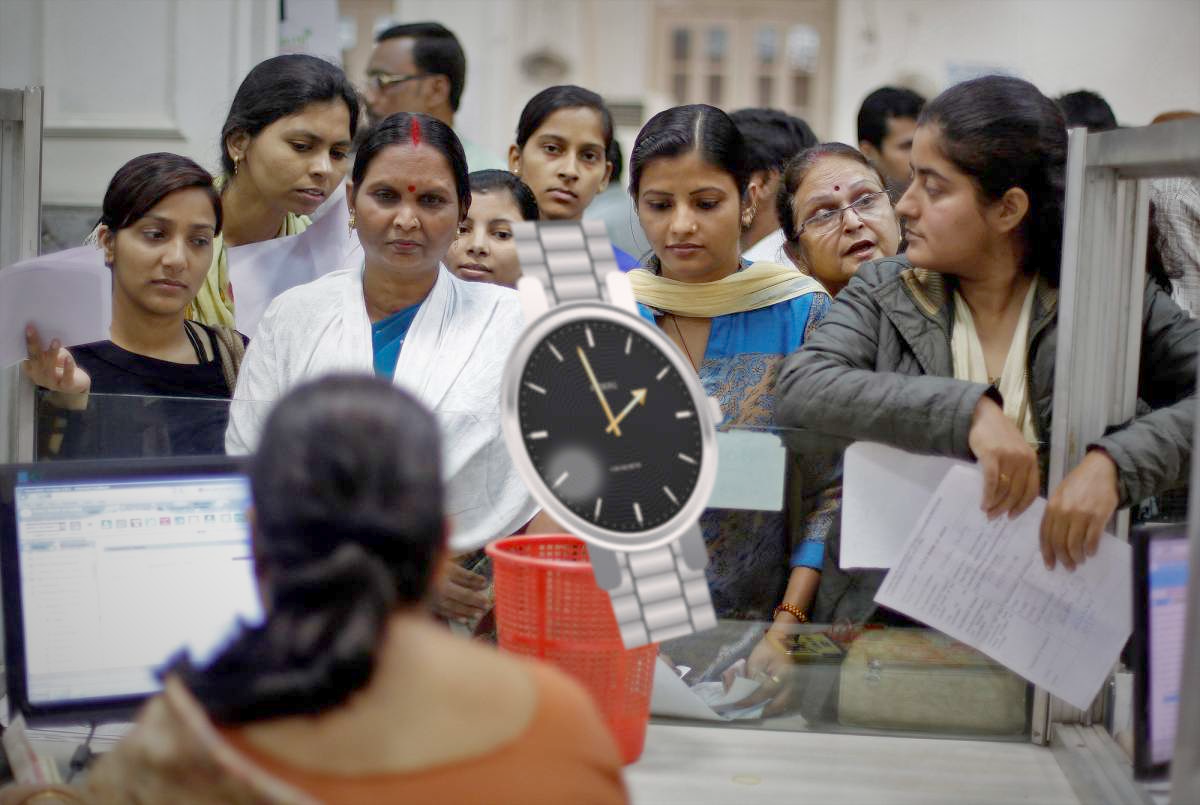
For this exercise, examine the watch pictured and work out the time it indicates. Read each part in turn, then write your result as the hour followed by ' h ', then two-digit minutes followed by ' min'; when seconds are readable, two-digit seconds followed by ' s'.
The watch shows 1 h 58 min
